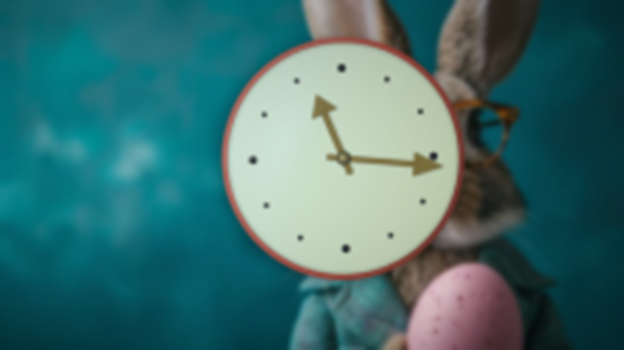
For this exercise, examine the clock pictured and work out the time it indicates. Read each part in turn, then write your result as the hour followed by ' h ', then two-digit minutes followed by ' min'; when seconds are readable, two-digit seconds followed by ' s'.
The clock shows 11 h 16 min
